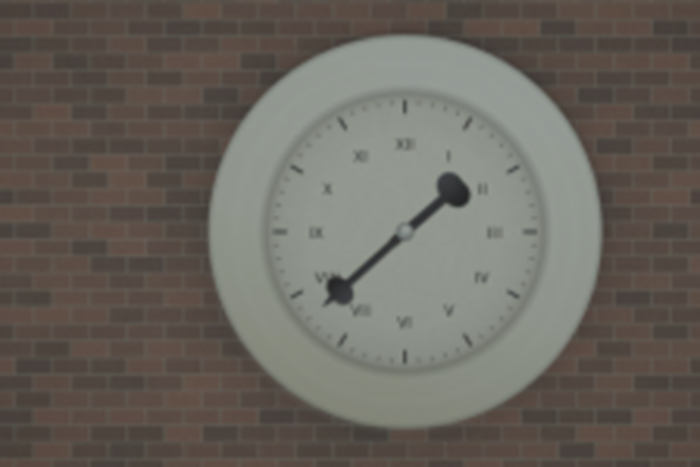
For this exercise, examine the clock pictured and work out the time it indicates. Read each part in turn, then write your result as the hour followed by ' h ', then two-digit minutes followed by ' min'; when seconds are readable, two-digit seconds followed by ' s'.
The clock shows 1 h 38 min
